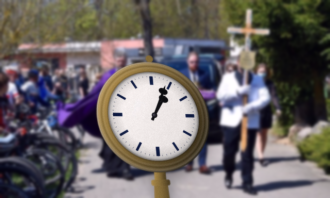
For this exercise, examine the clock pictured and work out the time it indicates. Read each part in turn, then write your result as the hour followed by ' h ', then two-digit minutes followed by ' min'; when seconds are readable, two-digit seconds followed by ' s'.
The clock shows 1 h 04 min
